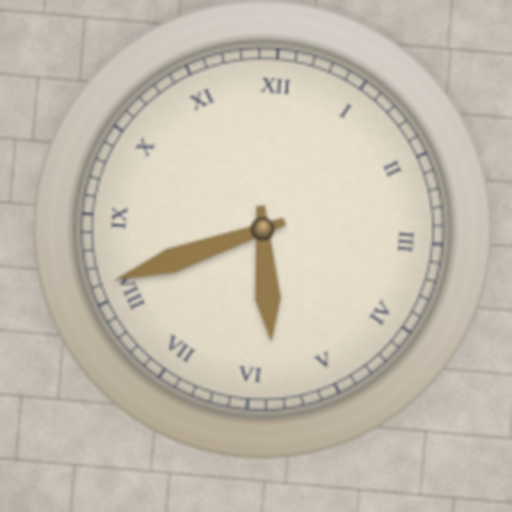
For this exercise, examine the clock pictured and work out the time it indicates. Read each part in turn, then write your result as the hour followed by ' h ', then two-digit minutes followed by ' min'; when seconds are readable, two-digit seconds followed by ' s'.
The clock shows 5 h 41 min
